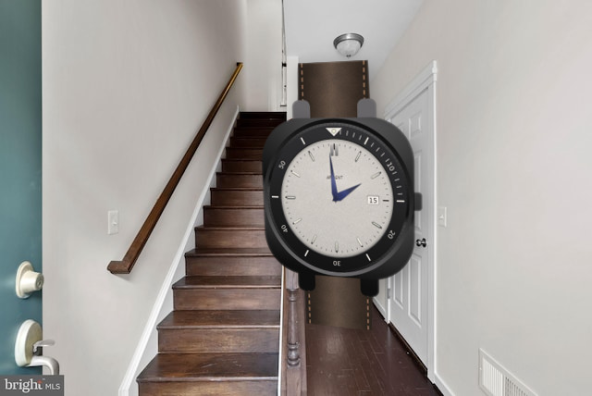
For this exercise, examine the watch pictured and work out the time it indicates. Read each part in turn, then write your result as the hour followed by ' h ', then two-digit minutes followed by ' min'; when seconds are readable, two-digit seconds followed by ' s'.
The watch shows 1 h 59 min
